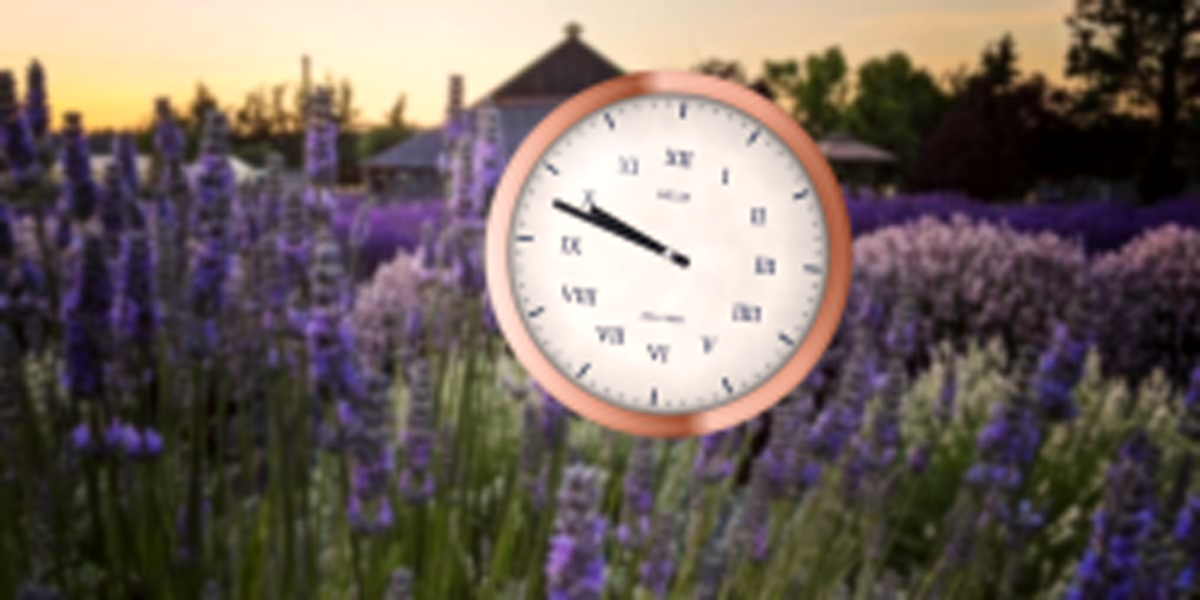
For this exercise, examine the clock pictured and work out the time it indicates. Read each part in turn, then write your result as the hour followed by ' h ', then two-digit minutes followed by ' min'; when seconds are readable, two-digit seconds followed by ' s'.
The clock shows 9 h 48 min
